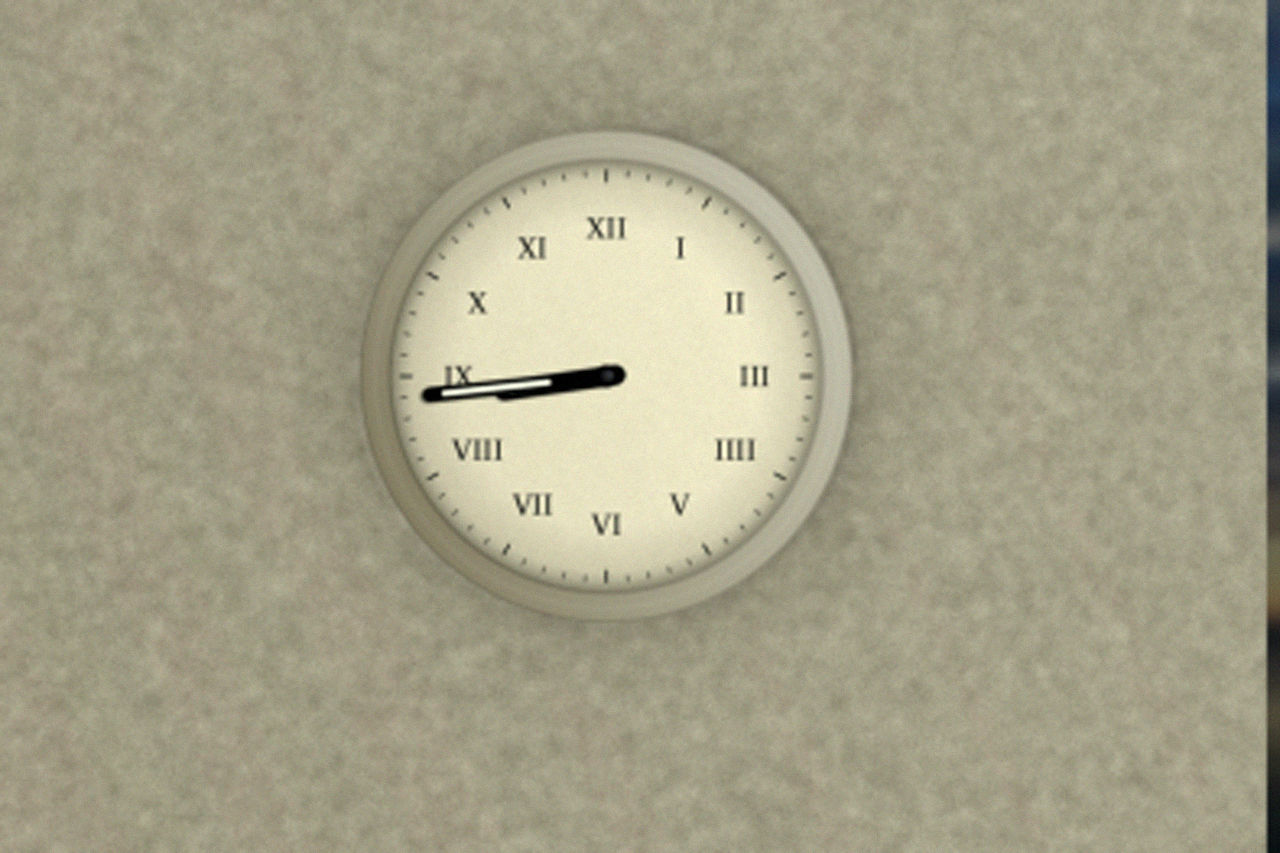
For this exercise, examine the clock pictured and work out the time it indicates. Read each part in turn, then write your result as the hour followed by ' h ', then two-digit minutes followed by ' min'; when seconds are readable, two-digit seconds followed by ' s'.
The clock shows 8 h 44 min
